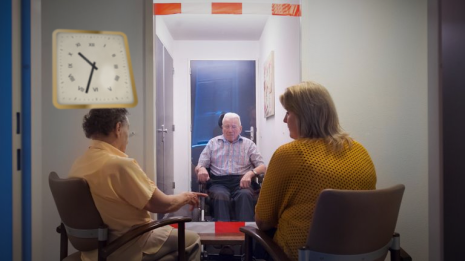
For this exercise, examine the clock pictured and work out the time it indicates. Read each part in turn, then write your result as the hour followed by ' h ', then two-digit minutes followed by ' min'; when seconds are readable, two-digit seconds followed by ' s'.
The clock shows 10 h 33 min
